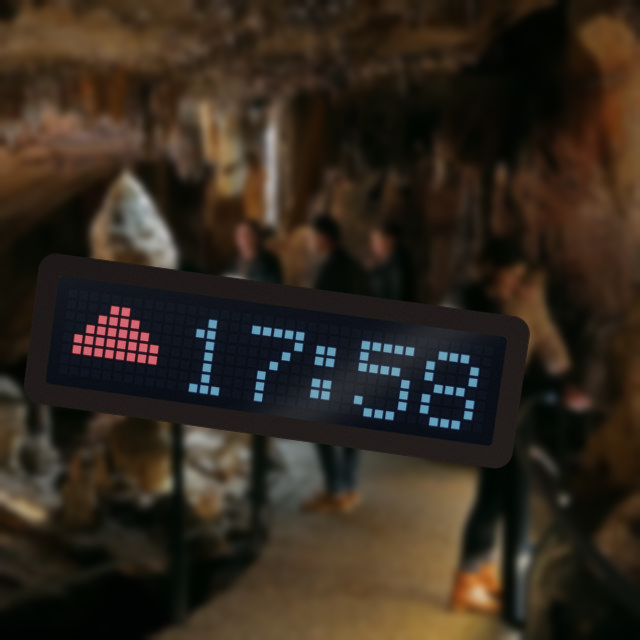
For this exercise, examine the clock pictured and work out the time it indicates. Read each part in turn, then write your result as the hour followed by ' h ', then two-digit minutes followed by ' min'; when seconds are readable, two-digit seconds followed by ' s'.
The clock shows 17 h 58 min
